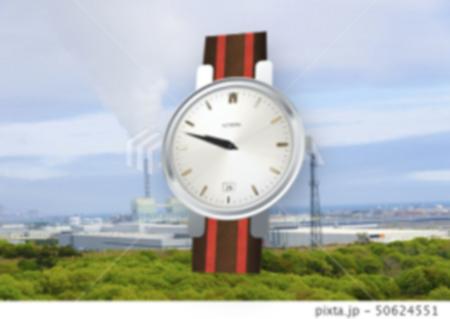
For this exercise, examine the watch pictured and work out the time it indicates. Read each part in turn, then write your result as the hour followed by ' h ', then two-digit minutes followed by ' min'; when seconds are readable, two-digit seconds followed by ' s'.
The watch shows 9 h 48 min
